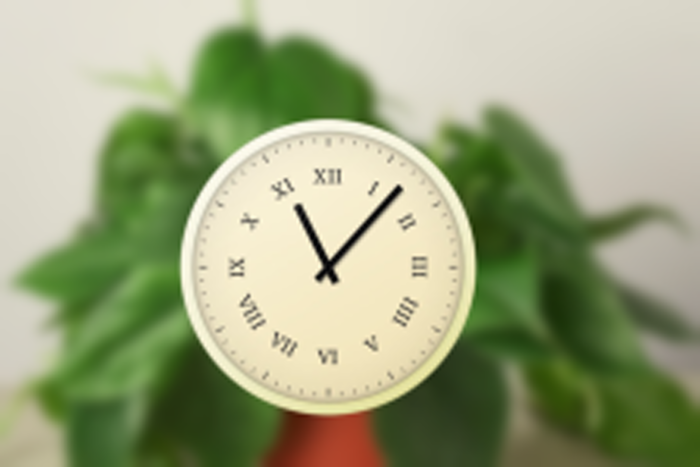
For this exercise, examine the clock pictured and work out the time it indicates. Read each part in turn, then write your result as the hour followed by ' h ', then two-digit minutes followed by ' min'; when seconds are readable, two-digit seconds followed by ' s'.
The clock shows 11 h 07 min
